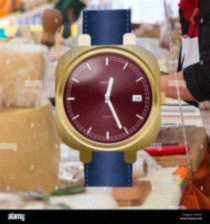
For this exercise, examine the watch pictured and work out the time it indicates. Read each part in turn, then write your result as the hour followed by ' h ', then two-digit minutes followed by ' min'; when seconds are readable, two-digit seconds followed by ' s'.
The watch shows 12 h 26 min
